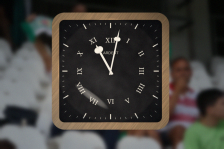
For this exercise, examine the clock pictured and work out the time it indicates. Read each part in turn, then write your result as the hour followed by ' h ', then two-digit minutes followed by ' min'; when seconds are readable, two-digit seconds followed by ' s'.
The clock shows 11 h 02 min
